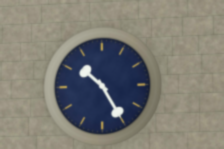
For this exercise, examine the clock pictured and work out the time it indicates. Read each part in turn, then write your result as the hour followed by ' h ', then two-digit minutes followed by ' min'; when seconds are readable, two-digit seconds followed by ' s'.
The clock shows 10 h 25 min
